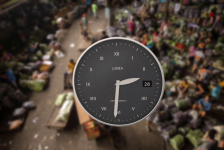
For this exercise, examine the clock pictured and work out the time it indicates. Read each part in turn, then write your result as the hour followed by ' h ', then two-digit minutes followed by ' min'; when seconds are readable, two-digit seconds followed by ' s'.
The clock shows 2 h 31 min
